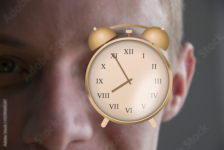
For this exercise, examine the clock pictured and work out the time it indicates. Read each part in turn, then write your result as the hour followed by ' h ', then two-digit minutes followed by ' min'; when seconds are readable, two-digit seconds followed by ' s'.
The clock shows 7 h 55 min
